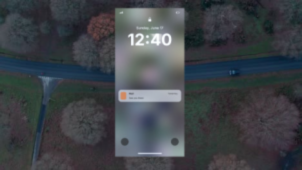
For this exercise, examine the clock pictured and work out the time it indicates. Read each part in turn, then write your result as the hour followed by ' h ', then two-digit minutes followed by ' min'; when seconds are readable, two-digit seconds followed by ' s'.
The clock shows 12 h 40 min
